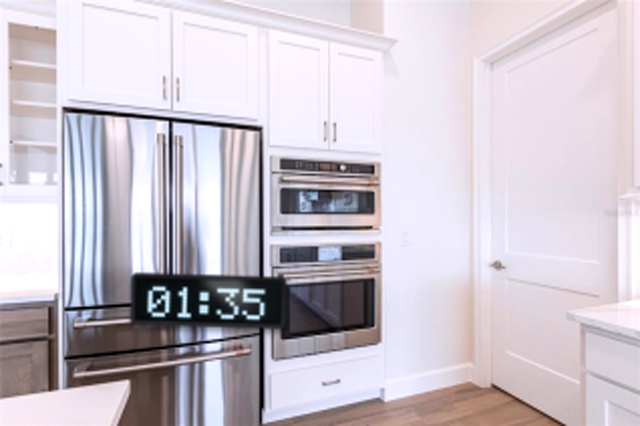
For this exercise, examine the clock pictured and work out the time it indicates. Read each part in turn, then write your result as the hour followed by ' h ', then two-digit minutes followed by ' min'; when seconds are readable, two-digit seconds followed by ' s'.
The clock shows 1 h 35 min
